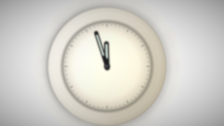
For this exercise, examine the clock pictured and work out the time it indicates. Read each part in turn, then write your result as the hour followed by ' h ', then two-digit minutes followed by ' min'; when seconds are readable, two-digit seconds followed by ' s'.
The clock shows 11 h 57 min
